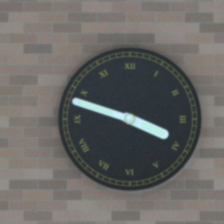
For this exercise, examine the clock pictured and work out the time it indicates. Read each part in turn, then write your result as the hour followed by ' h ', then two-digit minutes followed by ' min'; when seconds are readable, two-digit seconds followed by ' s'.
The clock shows 3 h 48 min
